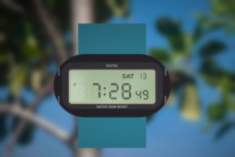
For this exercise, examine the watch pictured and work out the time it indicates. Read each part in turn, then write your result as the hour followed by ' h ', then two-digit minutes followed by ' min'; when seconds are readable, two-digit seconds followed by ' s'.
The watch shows 7 h 28 min 49 s
